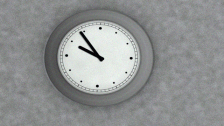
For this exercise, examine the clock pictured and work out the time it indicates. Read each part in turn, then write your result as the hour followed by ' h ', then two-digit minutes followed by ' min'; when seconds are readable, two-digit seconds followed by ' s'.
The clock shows 9 h 54 min
